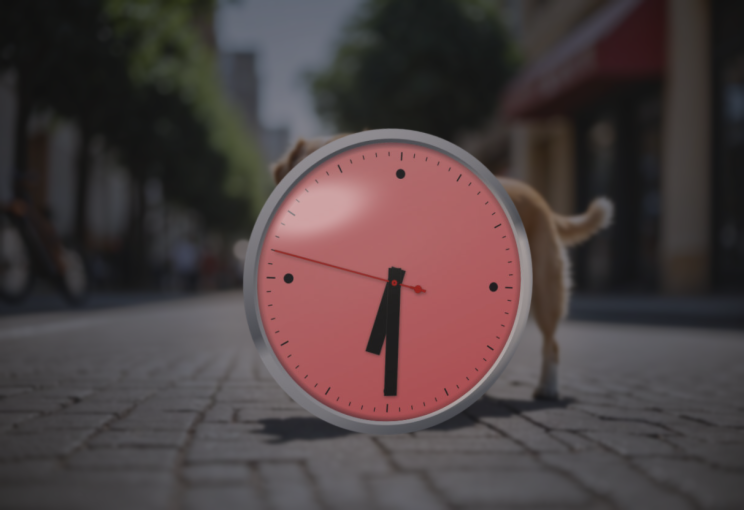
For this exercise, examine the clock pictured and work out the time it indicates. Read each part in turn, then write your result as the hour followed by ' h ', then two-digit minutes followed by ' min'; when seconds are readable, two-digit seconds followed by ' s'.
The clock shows 6 h 29 min 47 s
